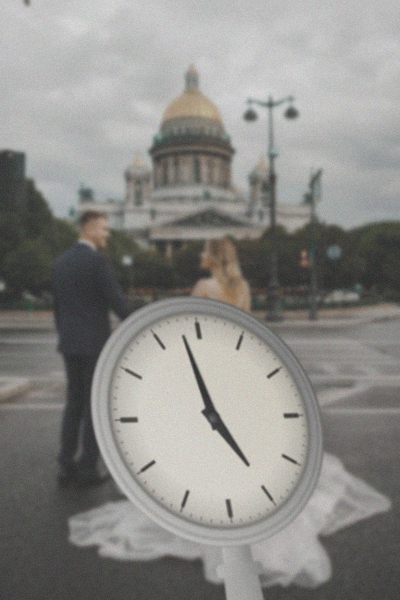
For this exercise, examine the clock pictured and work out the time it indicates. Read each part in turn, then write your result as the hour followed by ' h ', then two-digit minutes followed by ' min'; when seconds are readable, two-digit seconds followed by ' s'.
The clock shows 4 h 58 min
